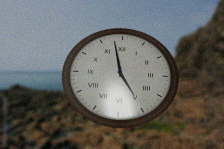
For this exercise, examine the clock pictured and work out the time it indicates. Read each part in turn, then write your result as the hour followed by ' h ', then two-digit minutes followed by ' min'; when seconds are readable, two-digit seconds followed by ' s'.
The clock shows 4 h 58 min
